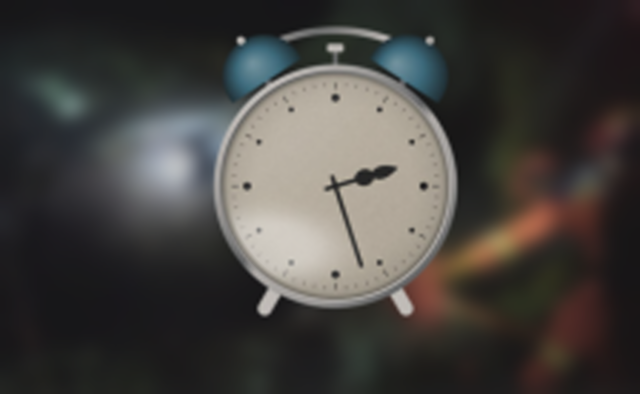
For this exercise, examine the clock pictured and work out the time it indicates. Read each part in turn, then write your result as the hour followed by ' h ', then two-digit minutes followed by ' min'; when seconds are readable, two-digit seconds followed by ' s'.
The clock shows 2 h 27 min
